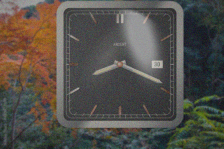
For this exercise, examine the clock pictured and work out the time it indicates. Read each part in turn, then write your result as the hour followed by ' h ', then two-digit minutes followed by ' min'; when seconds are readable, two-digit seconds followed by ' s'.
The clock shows 8 h 19 min
